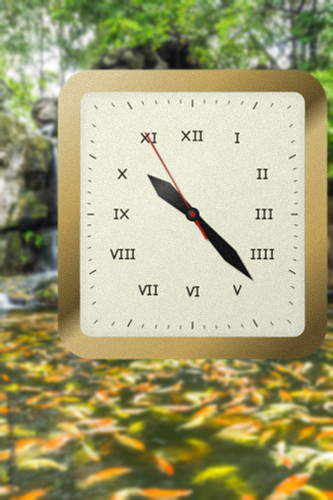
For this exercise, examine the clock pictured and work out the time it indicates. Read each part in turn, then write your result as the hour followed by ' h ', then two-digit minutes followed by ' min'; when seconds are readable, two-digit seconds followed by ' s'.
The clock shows 10 h 22 min 55 s
